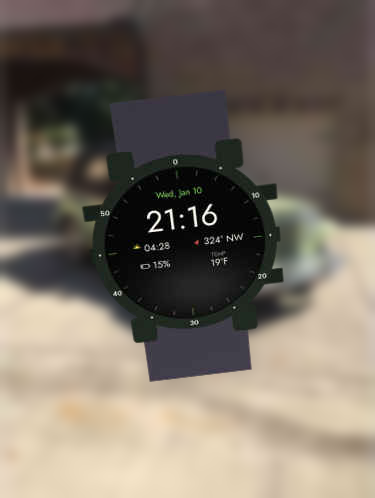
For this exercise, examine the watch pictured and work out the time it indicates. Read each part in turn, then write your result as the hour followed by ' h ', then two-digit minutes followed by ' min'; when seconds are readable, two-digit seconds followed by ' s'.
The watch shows 21 h 16 min
